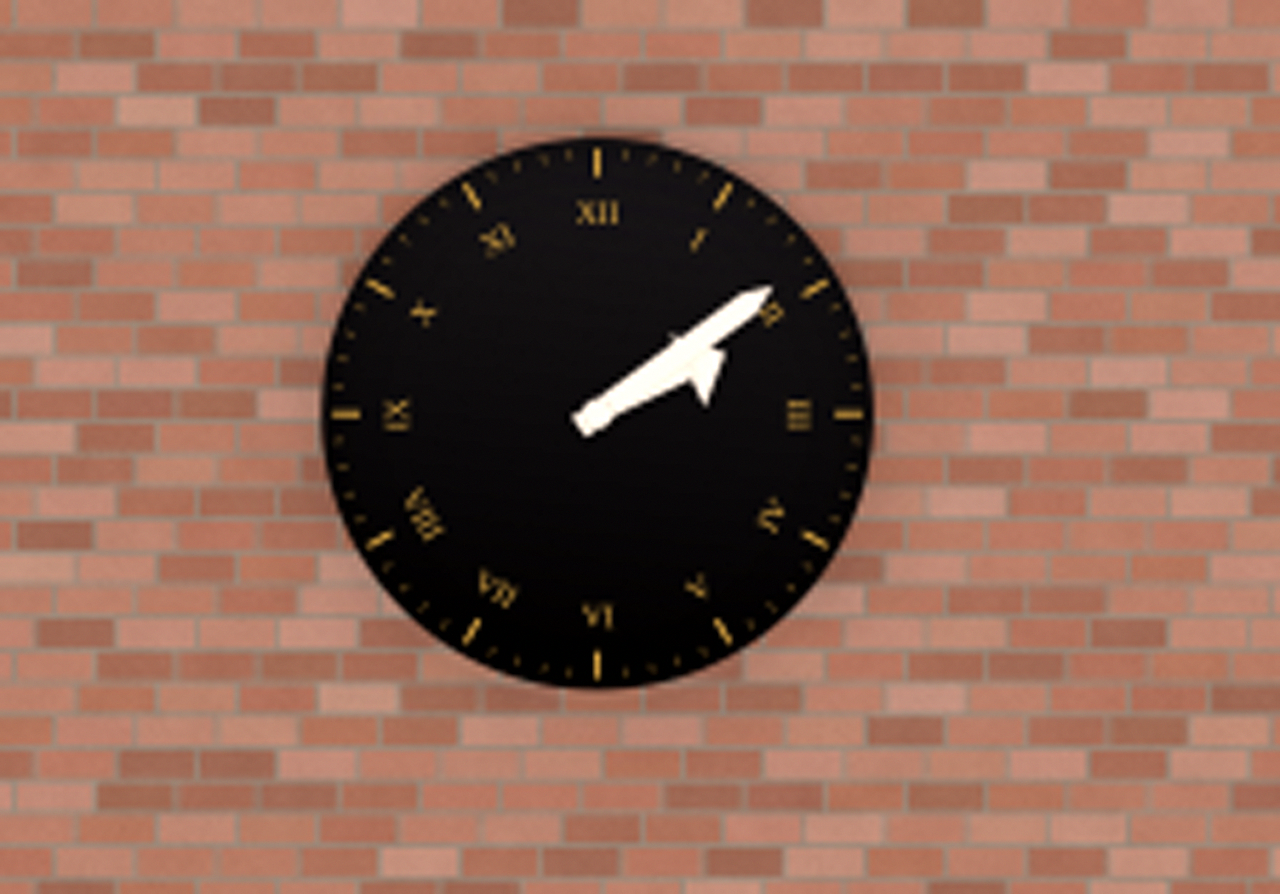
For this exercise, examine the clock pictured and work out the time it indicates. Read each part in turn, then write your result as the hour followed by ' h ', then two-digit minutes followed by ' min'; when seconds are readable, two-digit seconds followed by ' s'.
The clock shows 2 h 09 min
